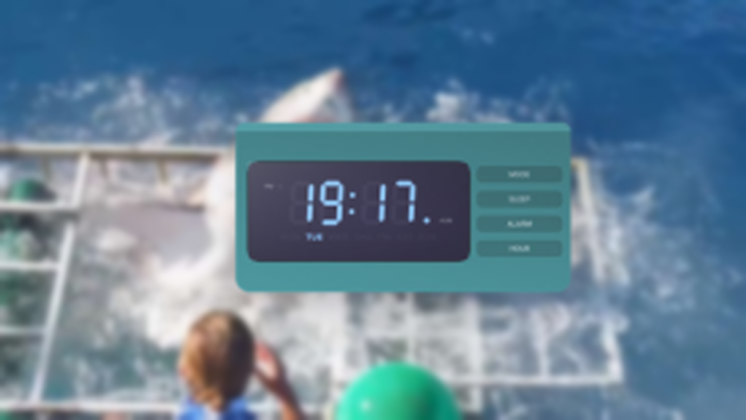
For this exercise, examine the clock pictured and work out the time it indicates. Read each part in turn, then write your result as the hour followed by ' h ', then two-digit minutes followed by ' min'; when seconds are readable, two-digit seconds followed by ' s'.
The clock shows 19 h 17 min
